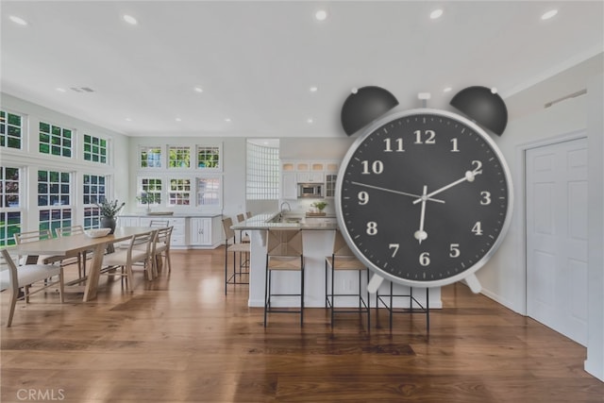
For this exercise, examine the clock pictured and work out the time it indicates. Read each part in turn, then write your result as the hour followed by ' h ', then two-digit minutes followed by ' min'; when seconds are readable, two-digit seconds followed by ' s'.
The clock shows 6 h 10 min 47 s
